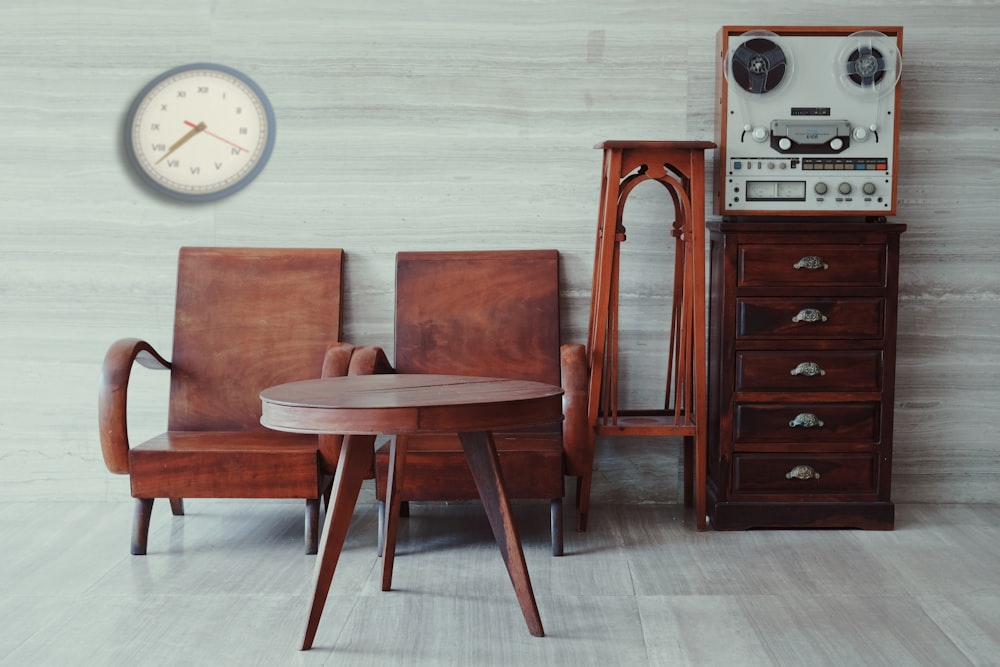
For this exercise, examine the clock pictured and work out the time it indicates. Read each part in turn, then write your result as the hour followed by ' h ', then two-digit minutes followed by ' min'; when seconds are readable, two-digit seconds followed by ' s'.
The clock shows 7 h 37 min 19 s
